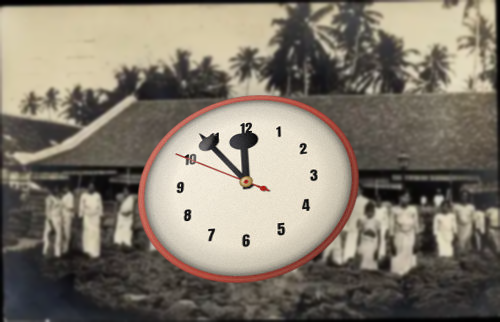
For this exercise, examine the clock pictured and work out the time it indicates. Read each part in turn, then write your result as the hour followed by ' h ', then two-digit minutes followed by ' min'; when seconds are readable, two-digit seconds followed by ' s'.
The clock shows 11 h 53 min 50 s
